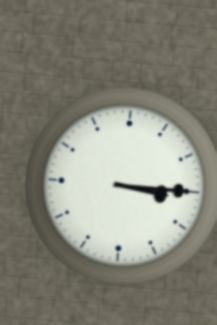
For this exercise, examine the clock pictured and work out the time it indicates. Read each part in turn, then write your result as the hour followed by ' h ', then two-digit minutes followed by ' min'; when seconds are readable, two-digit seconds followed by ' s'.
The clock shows 3 h 15 min
